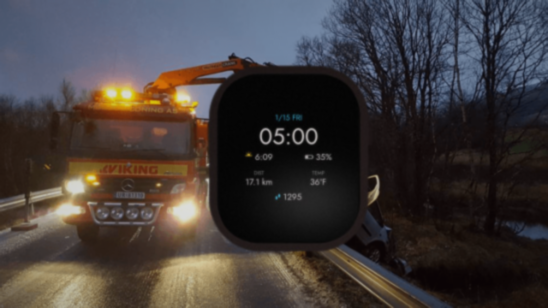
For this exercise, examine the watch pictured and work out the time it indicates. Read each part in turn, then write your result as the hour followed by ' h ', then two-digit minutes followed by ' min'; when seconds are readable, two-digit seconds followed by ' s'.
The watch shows 5 h 00 min
